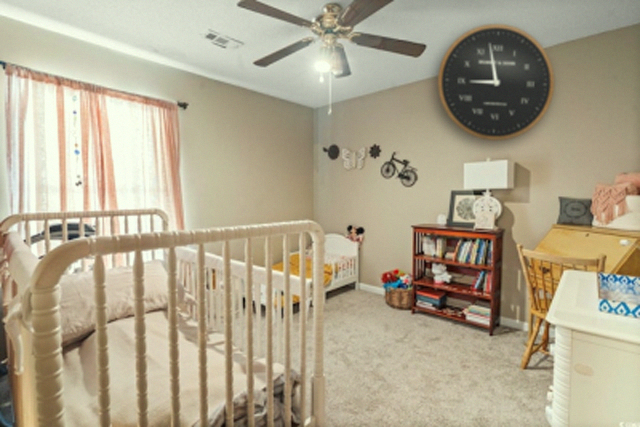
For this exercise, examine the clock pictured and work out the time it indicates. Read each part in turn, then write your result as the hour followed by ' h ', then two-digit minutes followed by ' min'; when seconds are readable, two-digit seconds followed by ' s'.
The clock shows 8 h 58 min
